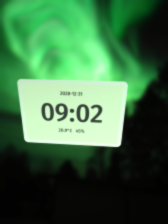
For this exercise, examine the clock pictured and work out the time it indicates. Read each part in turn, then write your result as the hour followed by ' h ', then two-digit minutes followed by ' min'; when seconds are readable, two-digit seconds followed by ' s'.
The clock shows 9 h 02 min
